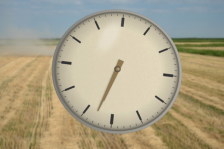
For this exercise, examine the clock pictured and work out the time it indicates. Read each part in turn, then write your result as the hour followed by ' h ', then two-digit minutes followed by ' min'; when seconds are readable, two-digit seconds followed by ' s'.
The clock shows 6 h 33 min
